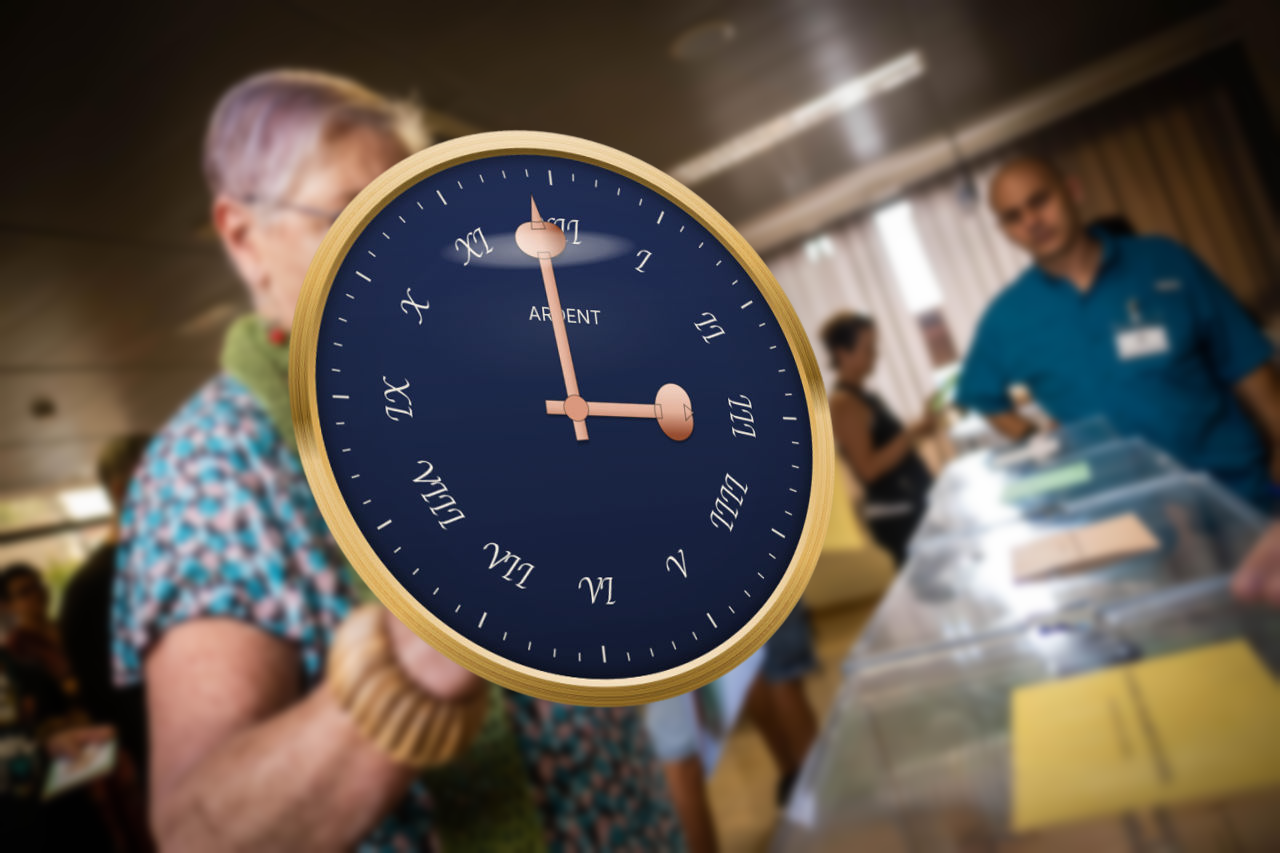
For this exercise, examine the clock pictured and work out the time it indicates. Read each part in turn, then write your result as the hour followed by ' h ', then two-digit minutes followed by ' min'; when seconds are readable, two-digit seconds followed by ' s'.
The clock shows 2 h 59 min
